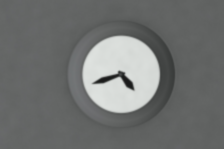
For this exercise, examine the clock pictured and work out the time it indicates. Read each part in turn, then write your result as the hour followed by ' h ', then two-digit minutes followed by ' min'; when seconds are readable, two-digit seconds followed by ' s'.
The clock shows 4 h 42 min
